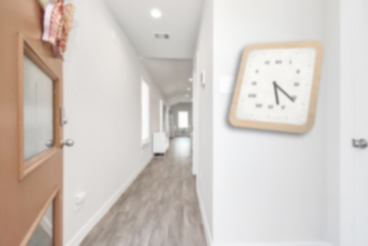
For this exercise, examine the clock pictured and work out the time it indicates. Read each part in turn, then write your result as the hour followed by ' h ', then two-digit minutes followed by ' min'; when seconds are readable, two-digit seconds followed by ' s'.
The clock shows 5 h 21 min
